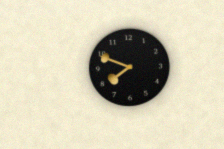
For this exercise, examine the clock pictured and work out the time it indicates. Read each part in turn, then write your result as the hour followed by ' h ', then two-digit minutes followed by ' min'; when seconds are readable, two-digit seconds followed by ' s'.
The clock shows 7 h 49 min
